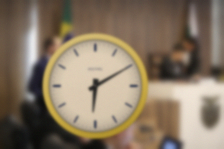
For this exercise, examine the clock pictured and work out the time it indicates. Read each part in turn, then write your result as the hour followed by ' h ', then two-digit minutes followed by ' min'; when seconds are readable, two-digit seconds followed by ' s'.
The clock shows 6 h 10 min
